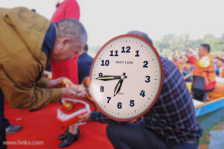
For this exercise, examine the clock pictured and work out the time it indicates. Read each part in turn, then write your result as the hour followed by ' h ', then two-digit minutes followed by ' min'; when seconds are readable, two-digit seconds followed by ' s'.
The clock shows 6 h 44 min
